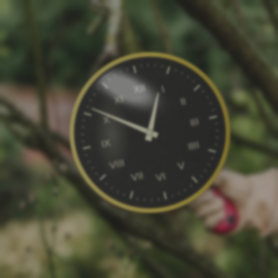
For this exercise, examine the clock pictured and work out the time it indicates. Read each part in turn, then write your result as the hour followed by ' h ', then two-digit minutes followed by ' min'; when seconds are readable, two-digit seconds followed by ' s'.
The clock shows 12 h 51 min
